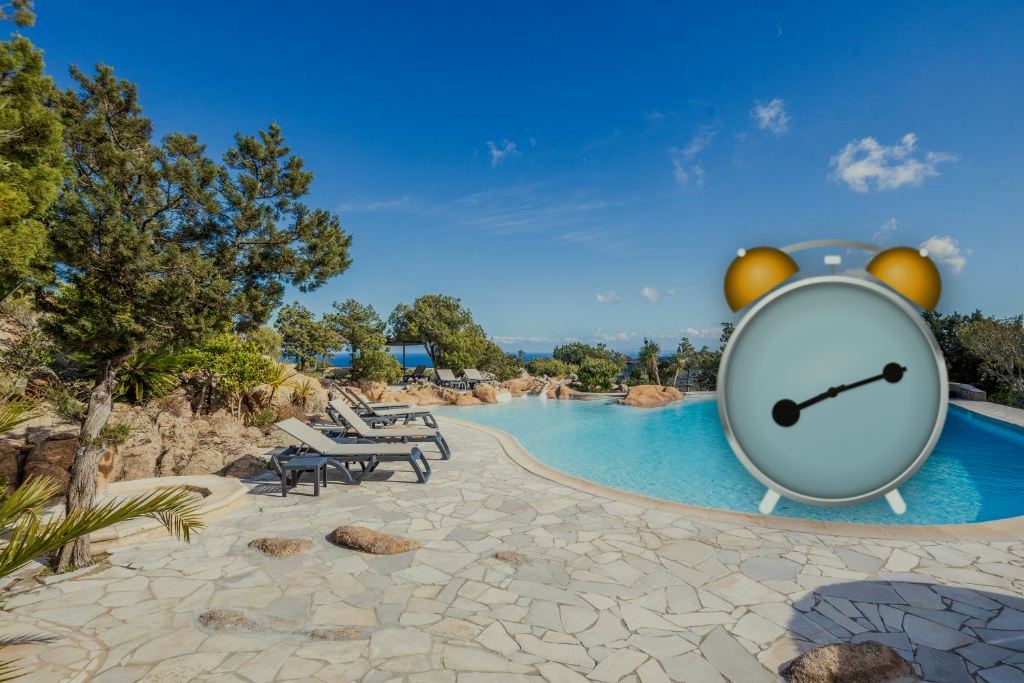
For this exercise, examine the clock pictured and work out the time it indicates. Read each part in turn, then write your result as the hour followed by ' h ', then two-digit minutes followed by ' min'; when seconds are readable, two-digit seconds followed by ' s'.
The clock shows 8 h 12 min
